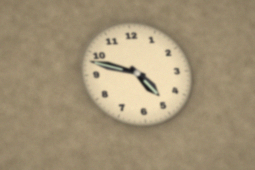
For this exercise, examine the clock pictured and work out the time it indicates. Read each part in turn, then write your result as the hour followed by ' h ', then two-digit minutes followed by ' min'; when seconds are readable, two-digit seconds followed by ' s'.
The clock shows 4 h 48 min
